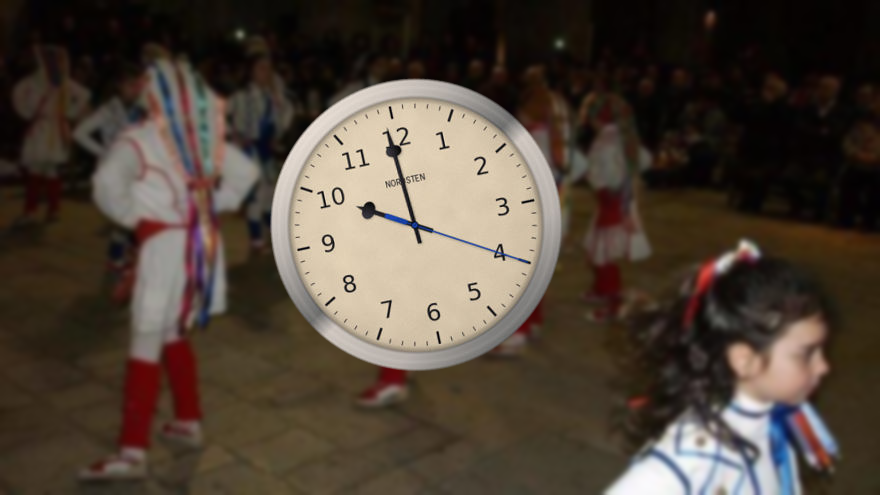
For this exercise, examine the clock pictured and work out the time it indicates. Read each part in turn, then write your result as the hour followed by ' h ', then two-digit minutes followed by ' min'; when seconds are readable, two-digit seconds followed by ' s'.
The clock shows 9 h 59 min 20 s
